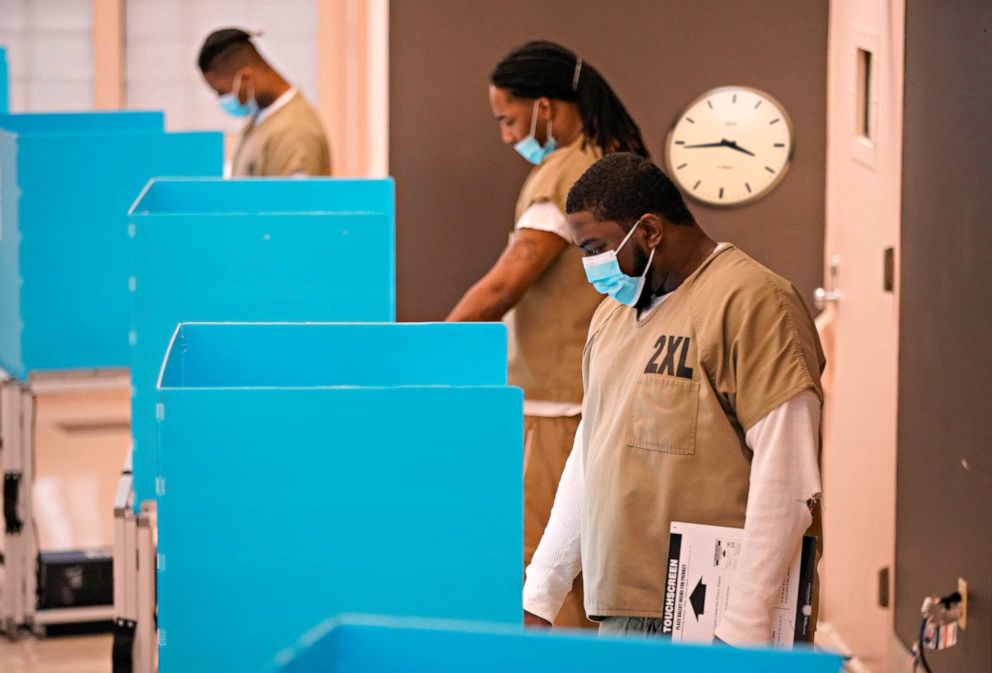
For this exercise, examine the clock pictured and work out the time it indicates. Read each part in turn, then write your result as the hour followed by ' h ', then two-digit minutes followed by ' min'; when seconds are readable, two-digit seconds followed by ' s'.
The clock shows 3 h 44 min
